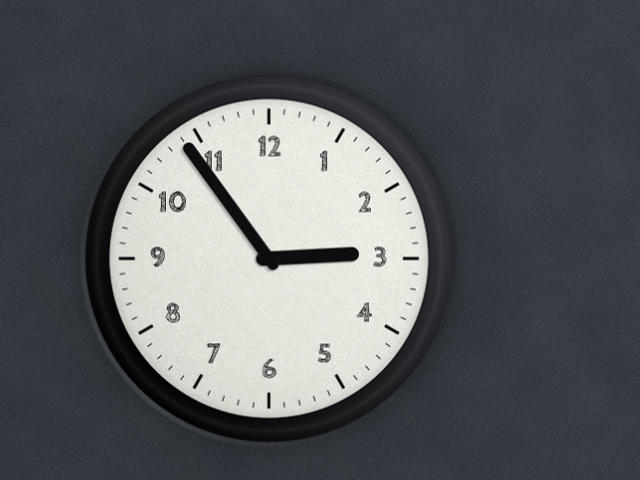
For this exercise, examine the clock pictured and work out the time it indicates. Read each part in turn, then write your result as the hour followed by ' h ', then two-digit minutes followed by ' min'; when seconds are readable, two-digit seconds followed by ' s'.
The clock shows 2 h 54 min
